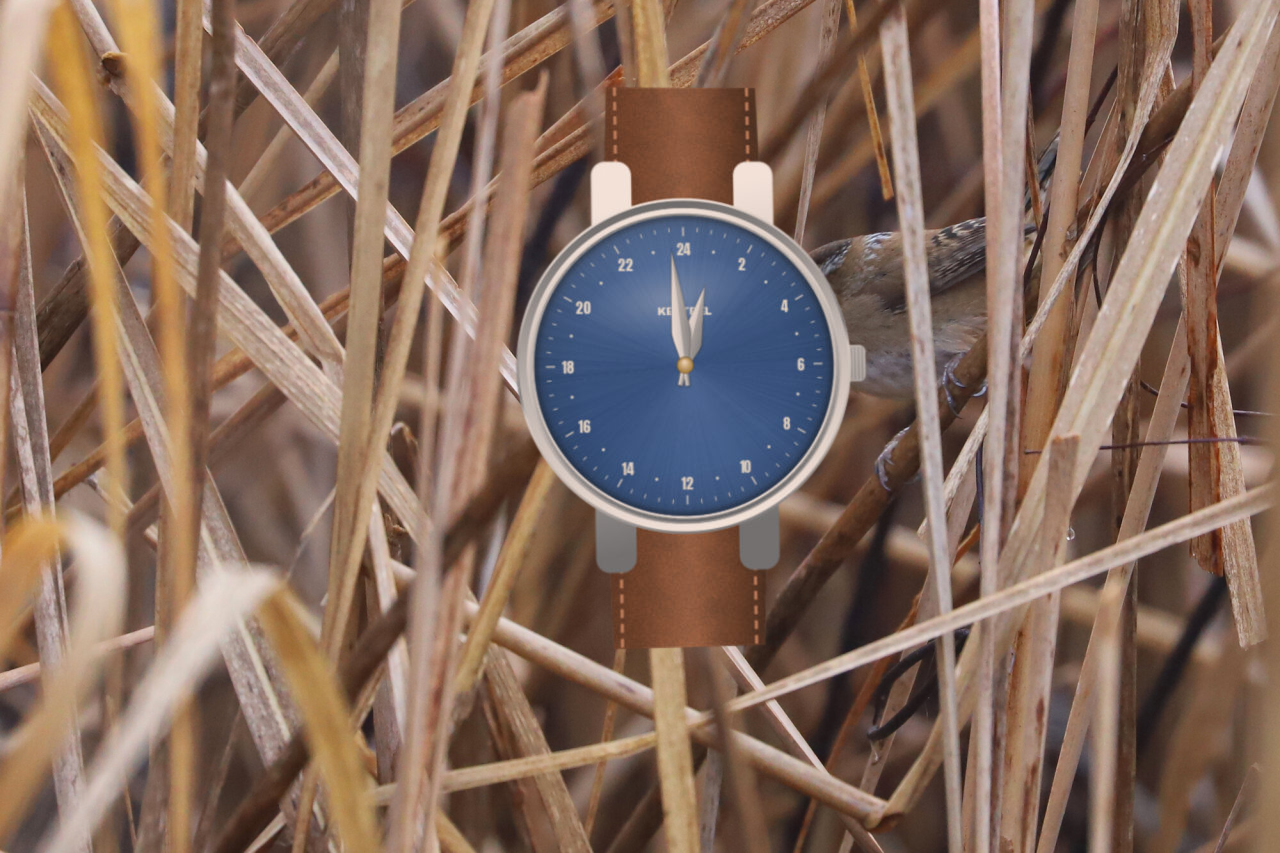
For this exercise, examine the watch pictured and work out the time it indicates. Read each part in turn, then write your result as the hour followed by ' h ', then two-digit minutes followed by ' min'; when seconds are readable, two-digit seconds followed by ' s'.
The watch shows 0 h 59 min
